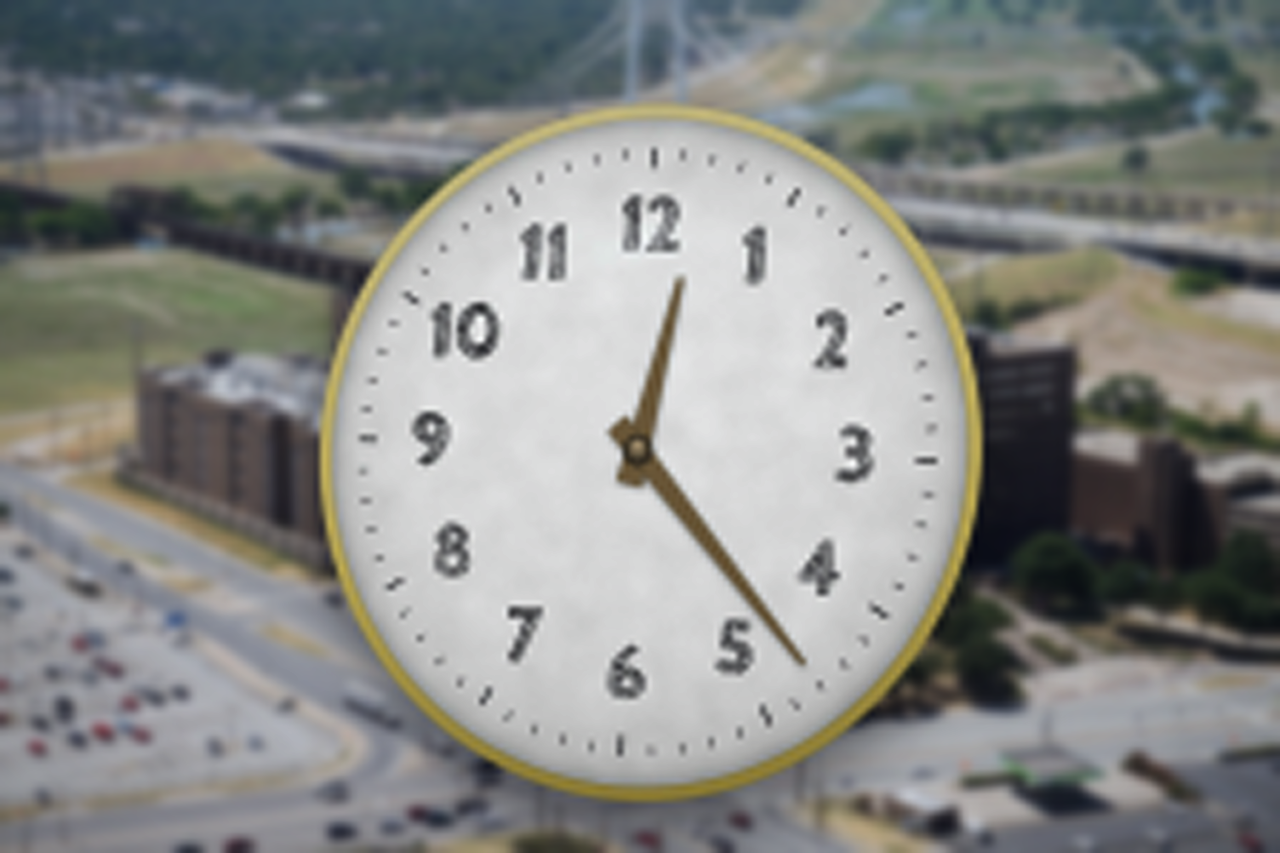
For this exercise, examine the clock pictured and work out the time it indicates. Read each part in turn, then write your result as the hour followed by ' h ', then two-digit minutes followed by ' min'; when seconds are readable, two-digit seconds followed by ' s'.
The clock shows 12 h 23 min
